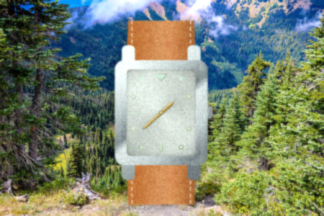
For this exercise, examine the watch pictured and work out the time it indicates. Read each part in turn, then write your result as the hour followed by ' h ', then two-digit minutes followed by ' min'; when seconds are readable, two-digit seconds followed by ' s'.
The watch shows 1 h 38 min
